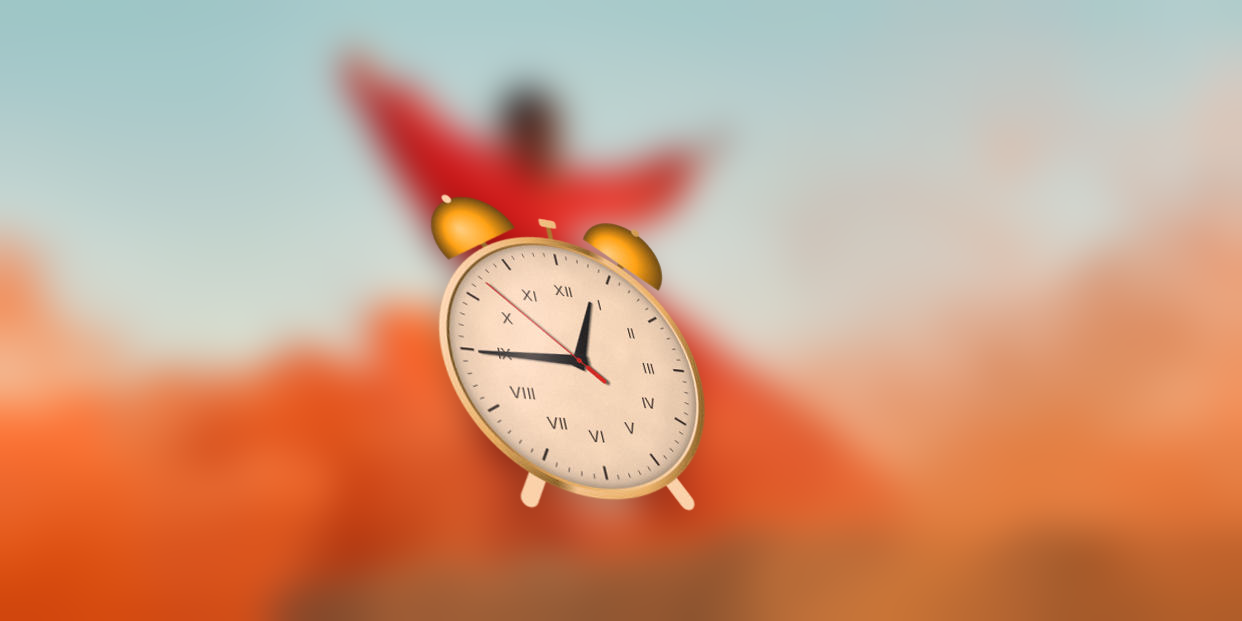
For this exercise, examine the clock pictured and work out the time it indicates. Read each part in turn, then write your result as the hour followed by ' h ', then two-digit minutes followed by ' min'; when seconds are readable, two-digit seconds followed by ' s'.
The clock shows 12 h 44 min 52 s
